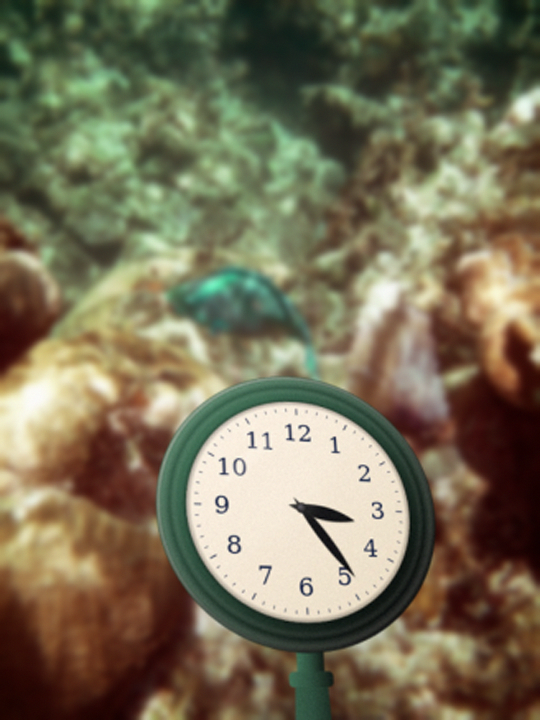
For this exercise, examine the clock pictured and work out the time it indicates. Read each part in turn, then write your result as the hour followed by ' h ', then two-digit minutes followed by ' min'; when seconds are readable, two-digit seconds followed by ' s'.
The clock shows 3 h 24 min
